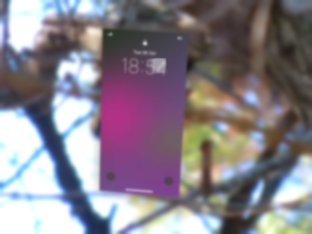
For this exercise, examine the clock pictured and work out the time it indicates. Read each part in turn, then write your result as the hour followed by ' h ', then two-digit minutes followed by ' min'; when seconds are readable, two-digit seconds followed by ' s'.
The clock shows 18 h 54 min
